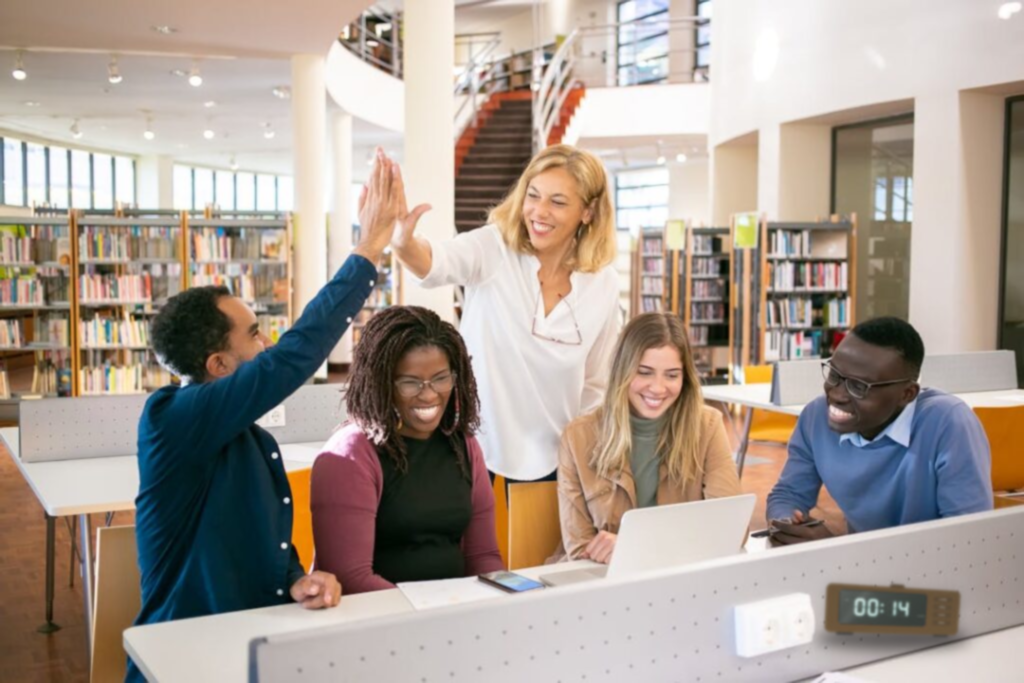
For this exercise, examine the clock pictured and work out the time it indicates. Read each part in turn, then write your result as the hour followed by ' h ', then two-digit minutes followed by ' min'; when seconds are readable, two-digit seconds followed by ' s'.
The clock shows 0 h 14 min
